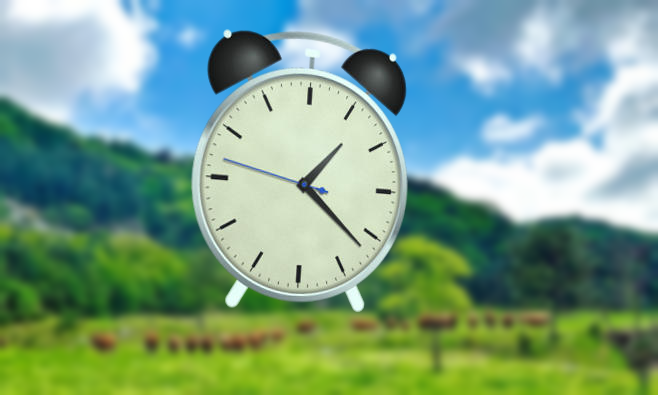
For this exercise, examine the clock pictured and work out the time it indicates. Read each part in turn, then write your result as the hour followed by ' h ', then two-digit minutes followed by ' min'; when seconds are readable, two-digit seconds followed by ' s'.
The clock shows 1 h 21 min 47 s
